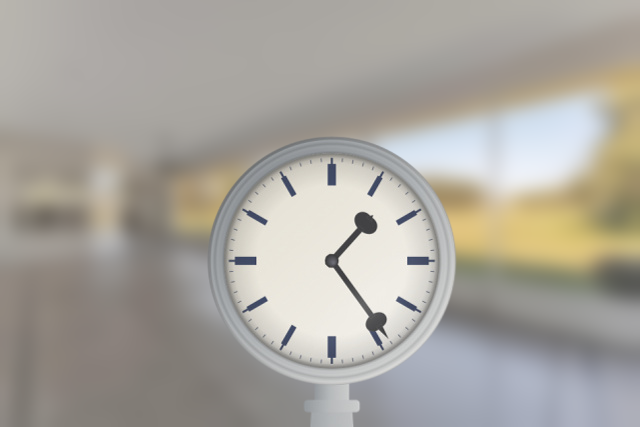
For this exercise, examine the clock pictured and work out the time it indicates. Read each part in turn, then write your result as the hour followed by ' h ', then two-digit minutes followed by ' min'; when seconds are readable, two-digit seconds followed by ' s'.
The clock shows 1 h 24 min
